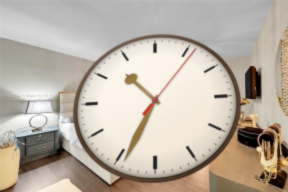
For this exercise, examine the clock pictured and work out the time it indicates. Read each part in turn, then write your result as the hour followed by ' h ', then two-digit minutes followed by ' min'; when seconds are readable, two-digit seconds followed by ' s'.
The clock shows 10 h 34 min 06 s
